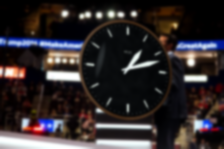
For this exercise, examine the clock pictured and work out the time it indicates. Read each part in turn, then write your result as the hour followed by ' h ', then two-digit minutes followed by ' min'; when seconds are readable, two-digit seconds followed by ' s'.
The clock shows 1 h 12 min
